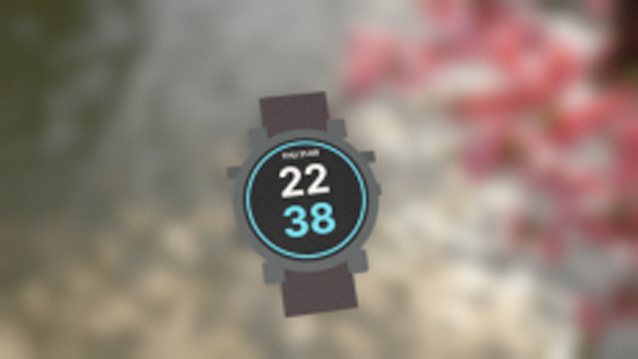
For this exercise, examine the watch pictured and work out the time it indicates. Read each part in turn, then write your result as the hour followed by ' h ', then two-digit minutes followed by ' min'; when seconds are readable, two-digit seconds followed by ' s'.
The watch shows 22 h 38 min
